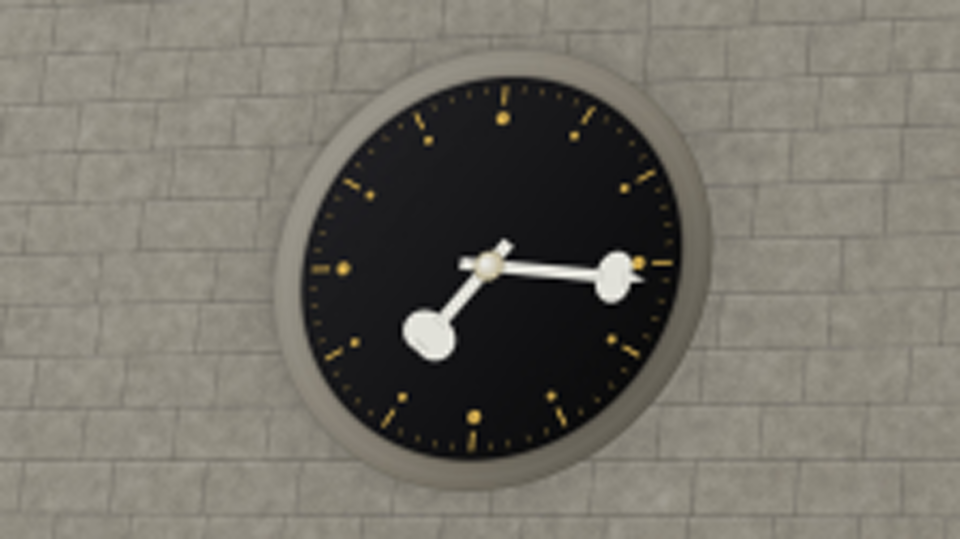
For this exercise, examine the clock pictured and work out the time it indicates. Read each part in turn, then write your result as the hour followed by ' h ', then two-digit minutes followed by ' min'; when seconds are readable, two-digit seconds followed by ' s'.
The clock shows 7 h 16 min
